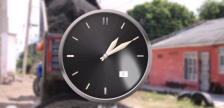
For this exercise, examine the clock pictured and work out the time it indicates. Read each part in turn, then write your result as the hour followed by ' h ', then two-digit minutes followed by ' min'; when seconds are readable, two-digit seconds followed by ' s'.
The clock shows 1 h 10 min
